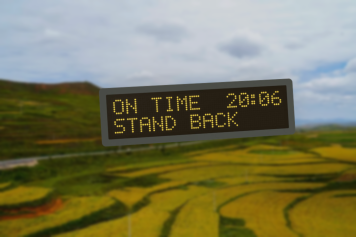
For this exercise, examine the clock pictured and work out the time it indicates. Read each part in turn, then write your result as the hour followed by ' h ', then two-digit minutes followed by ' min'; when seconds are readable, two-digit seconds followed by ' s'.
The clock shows 20 h 06 min
